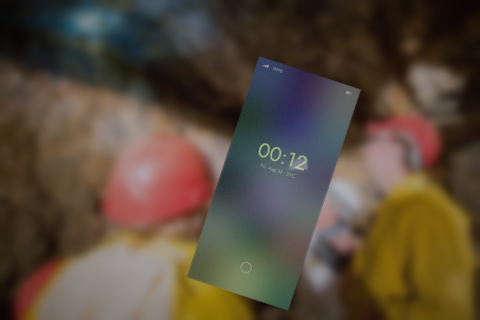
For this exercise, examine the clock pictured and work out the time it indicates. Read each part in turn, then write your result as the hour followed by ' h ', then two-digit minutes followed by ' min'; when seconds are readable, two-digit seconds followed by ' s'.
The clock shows 0 h 12 min
